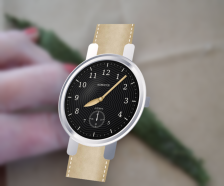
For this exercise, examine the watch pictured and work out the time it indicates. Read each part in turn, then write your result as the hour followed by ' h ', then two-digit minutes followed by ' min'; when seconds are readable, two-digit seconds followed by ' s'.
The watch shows 8 h 07 min
